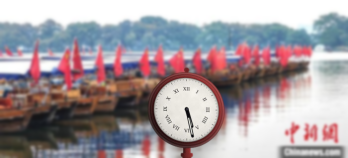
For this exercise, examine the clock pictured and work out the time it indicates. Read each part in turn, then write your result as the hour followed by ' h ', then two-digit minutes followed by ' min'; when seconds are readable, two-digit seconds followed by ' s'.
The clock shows 5 h 28 min
